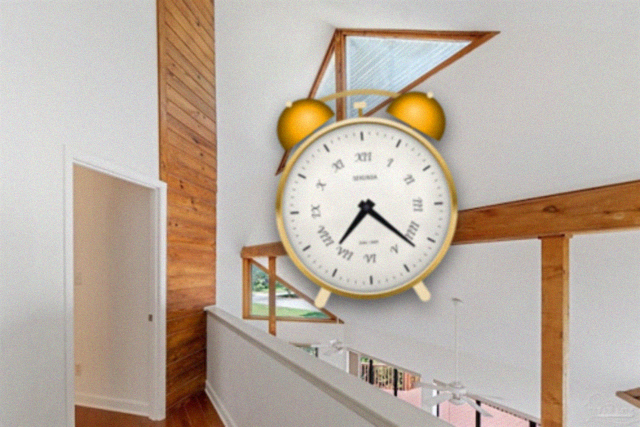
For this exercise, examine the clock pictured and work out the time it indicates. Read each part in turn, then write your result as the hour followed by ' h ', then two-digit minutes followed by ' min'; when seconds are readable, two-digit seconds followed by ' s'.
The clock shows 7 h 22 min
